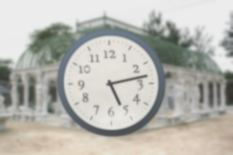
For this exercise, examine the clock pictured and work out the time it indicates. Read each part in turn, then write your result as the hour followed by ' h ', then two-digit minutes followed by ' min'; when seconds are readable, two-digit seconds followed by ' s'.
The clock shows 5 h 13 min
